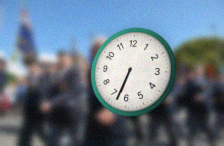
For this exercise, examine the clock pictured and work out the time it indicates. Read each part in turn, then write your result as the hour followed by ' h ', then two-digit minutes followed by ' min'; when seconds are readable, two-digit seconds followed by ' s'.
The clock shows 6 h 33 min
